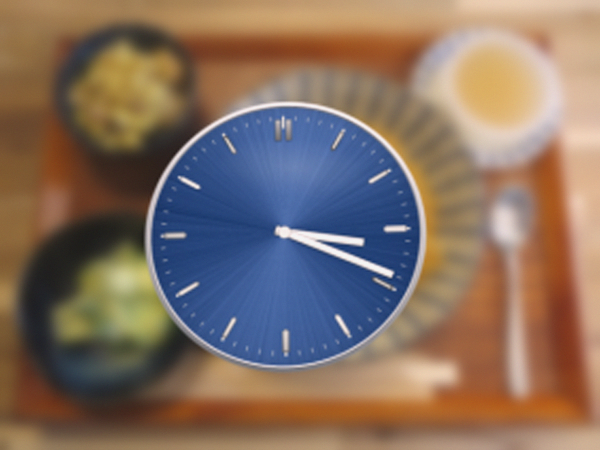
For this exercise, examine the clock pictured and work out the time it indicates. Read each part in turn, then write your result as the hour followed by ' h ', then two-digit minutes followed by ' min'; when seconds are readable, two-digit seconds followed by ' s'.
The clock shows 3 h 19 min
